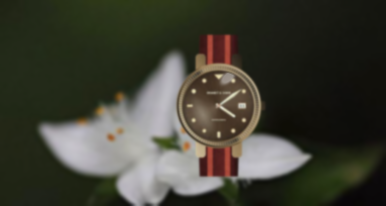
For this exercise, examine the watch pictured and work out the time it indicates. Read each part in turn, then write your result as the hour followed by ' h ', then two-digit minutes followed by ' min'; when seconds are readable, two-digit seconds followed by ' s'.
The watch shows 4 h 09 min
